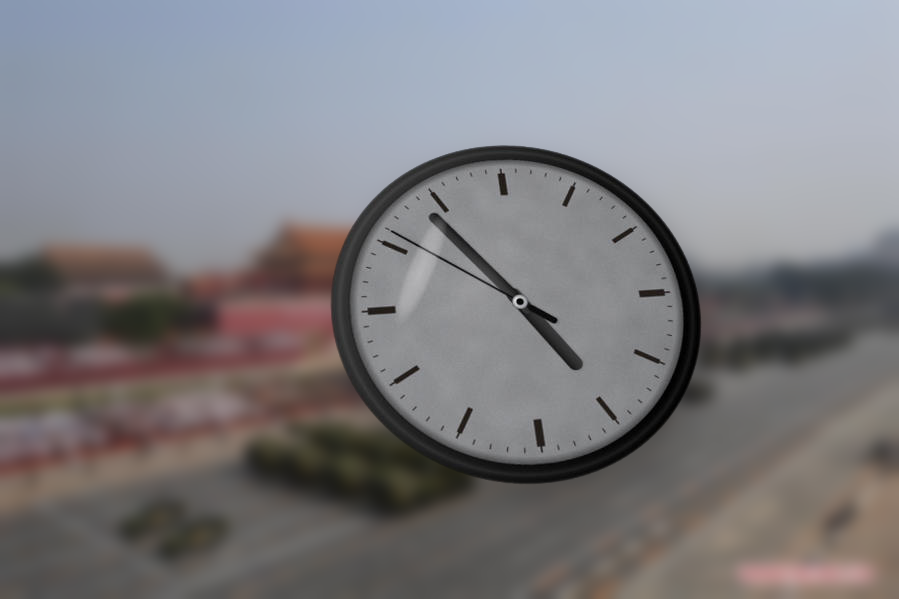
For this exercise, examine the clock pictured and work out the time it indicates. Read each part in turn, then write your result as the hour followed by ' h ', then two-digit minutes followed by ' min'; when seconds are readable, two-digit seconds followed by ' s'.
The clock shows 4 h 53 min 51 s
